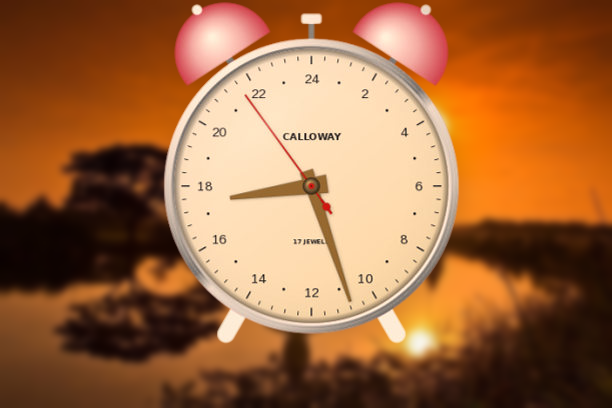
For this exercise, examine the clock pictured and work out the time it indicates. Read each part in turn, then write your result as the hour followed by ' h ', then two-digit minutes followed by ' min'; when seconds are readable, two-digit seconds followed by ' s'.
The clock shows 17 h 26 min 54 s
